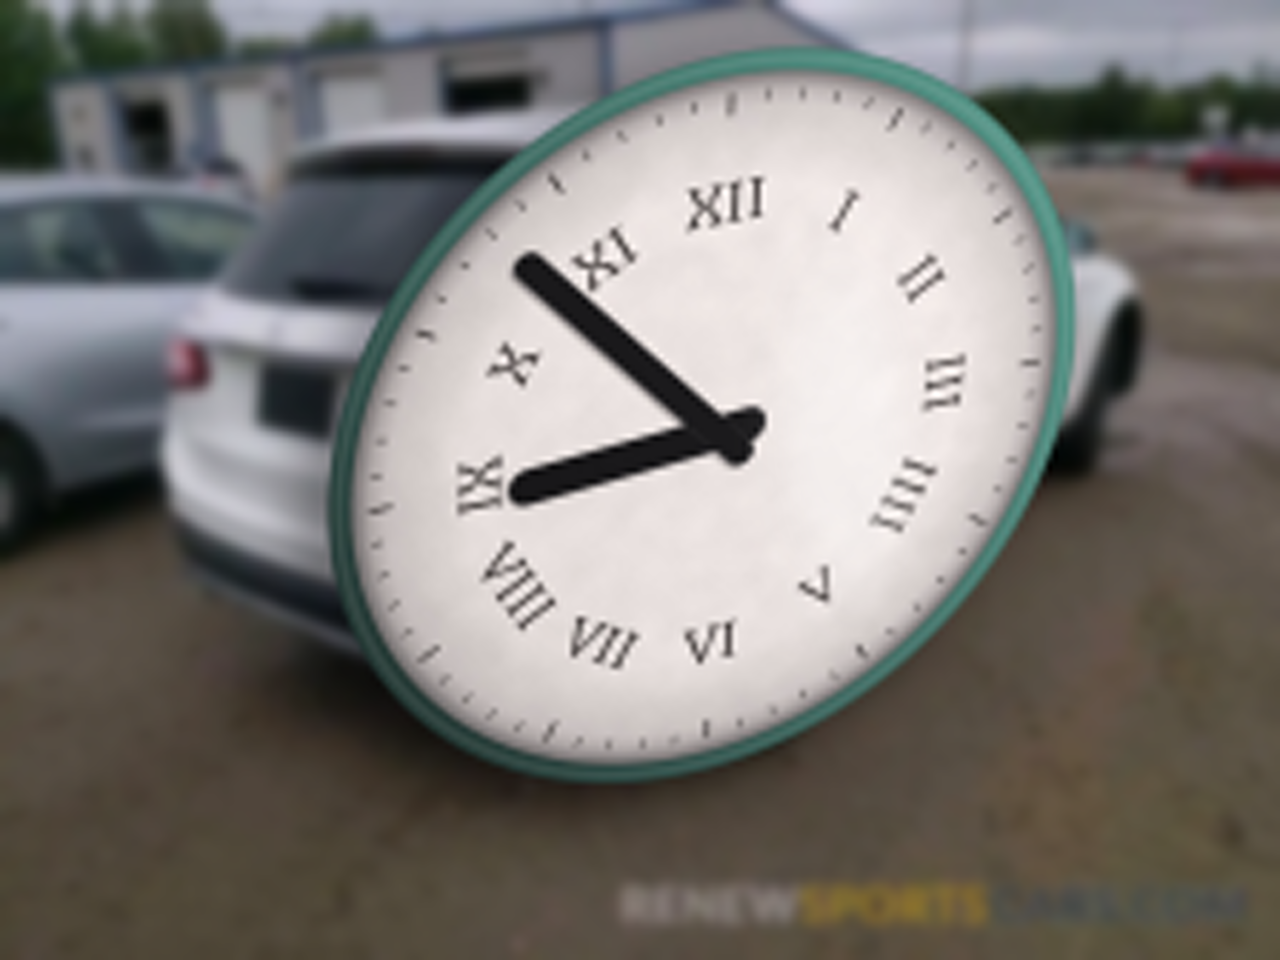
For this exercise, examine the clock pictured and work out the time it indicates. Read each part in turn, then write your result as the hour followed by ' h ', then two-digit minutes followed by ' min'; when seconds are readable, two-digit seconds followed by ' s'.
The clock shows 8 h 53 min
